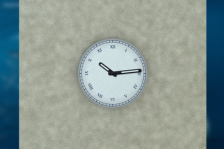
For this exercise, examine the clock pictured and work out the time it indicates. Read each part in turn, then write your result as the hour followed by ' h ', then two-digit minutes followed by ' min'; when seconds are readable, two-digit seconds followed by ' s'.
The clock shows 10 h 14 min
